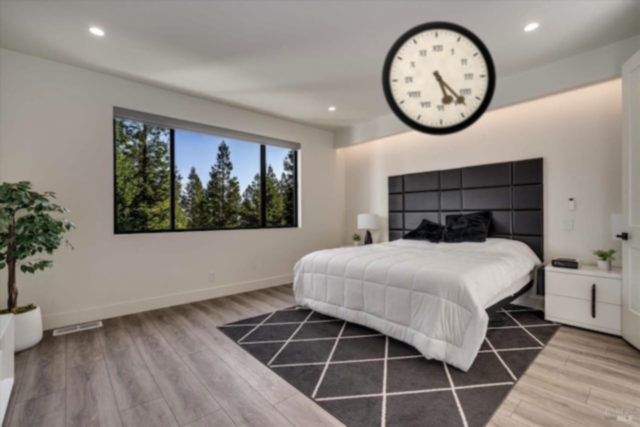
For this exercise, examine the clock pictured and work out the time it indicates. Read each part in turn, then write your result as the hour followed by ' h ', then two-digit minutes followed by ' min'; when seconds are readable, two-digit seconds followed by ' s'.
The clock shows 5 h 23 min
